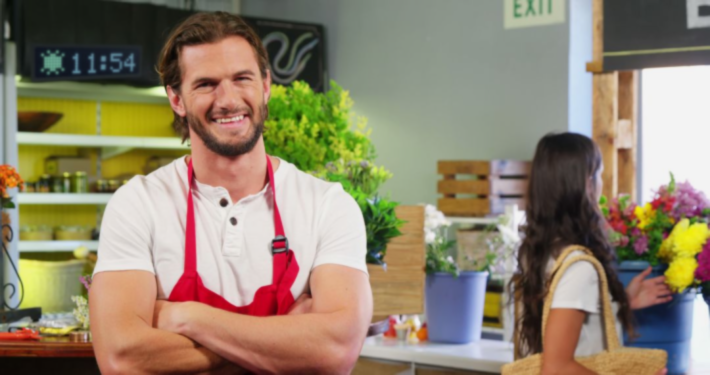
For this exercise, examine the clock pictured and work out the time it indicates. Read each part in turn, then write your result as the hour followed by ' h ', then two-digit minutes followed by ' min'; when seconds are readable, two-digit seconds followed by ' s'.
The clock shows 11 h 54 min
